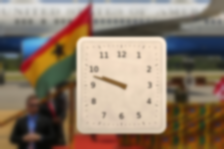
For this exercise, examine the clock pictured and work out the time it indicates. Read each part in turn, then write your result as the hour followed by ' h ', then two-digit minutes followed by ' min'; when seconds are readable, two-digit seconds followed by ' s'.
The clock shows 9 h 48 min
